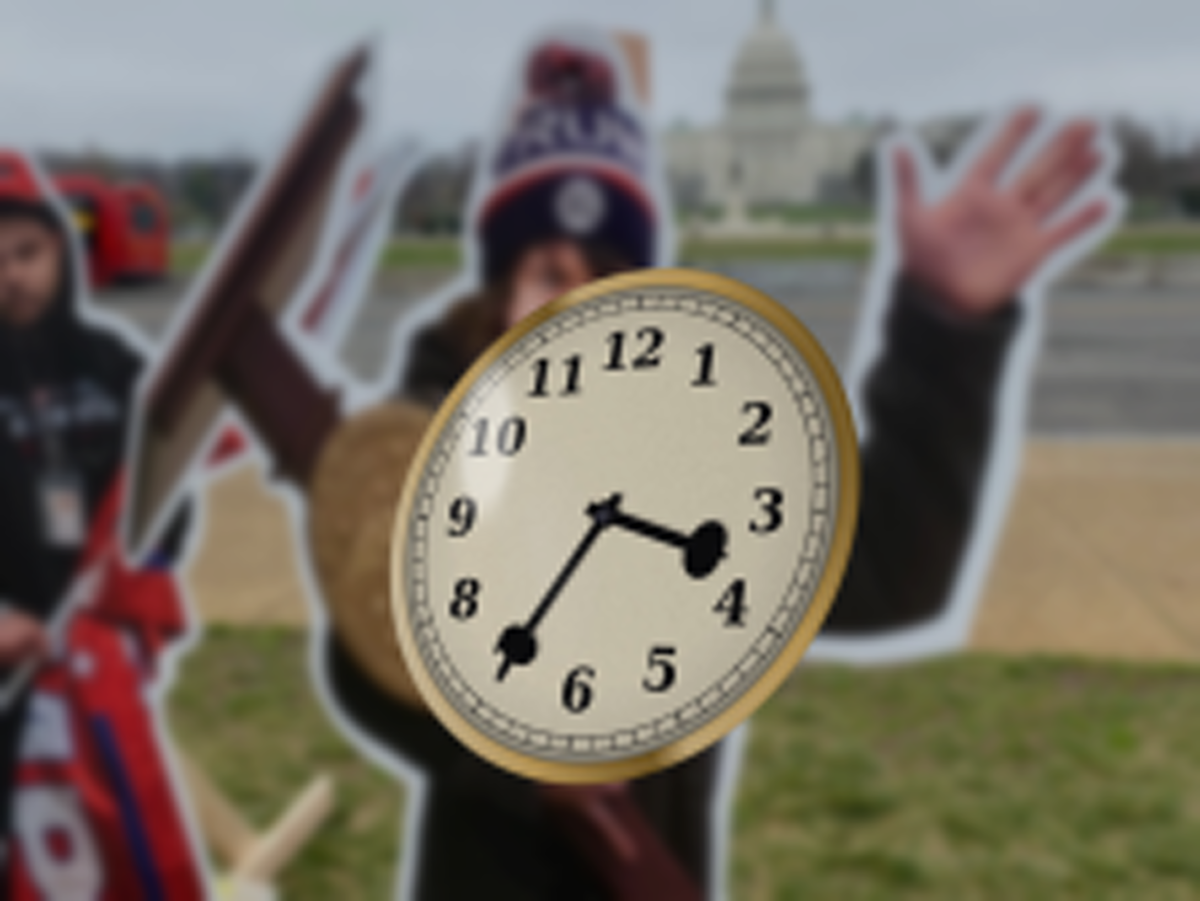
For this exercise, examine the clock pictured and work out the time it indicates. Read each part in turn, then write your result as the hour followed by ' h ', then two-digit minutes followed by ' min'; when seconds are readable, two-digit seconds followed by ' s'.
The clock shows 3 h 35 min
